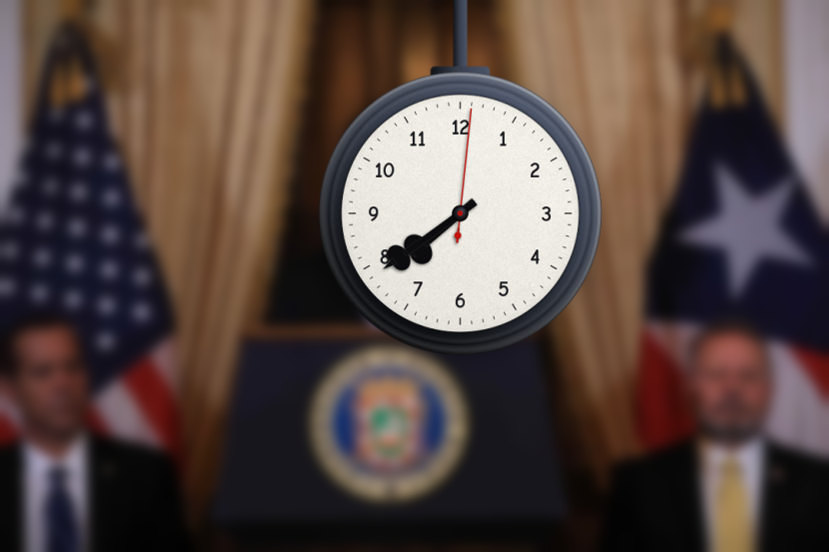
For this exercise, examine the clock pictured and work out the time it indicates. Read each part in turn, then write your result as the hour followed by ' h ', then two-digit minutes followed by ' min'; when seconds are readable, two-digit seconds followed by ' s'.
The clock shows 7 h 39 min 01 s
